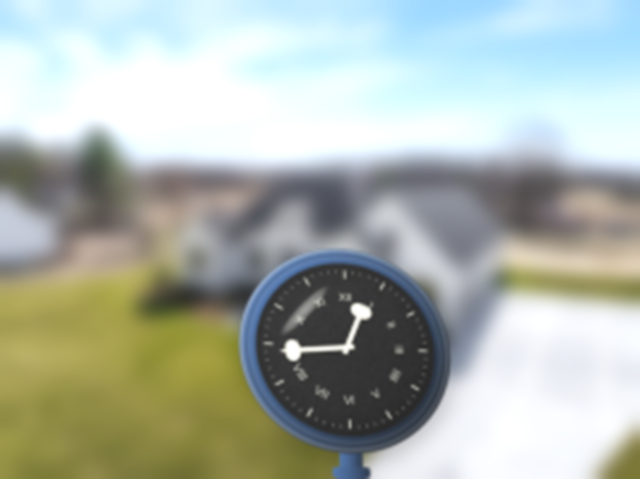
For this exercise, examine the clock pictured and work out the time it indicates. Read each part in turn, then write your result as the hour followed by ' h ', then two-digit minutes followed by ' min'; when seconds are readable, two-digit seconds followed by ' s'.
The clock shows 12 h 44 min
